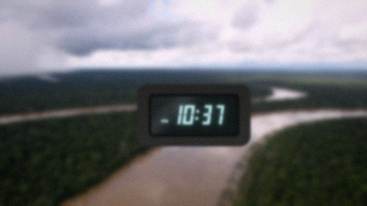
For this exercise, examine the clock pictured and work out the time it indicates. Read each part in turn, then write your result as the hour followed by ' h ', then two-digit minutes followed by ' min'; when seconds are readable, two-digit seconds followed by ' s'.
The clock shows 10 h 37 min
